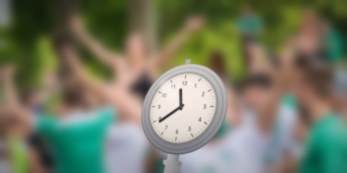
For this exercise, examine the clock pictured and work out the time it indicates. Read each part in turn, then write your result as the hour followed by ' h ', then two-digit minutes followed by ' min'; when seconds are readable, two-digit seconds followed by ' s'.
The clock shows 11 h 39 min
